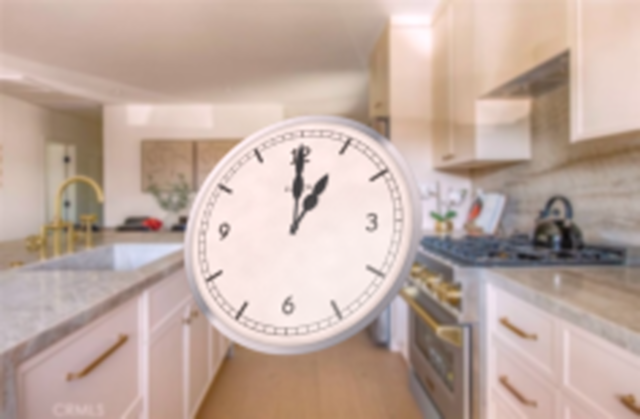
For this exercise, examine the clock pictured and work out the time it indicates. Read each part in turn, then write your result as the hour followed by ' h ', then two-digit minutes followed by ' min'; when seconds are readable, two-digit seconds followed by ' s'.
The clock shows 1 h 00 min
